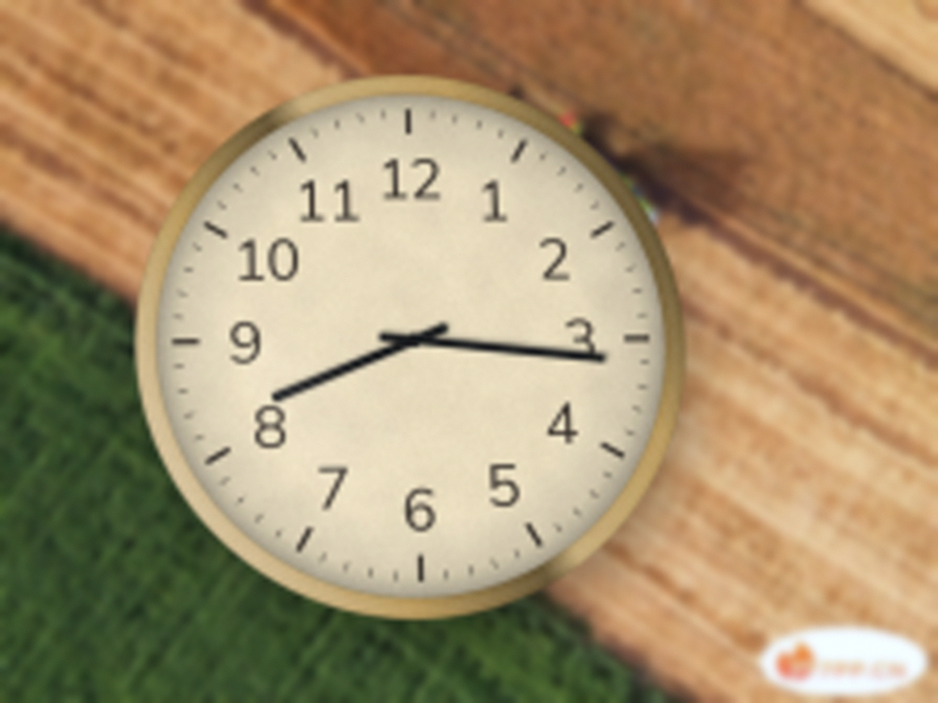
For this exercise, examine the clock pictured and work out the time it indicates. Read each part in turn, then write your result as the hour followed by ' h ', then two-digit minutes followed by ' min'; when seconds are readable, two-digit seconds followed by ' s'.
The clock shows 8 h 16 min
